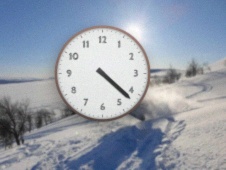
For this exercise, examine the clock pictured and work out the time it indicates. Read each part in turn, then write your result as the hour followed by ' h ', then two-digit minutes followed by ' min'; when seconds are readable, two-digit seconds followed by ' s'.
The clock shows 4 h 22 min
